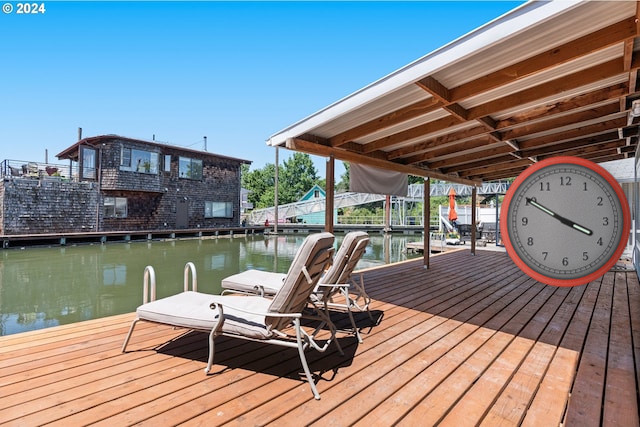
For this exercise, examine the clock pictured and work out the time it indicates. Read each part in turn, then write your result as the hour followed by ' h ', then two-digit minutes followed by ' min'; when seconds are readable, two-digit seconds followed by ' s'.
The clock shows 3 h 50 min
